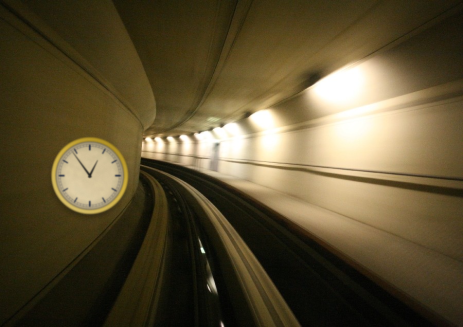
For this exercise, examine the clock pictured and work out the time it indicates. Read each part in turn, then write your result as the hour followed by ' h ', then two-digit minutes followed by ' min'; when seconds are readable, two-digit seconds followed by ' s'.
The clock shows 12 h 54 min
